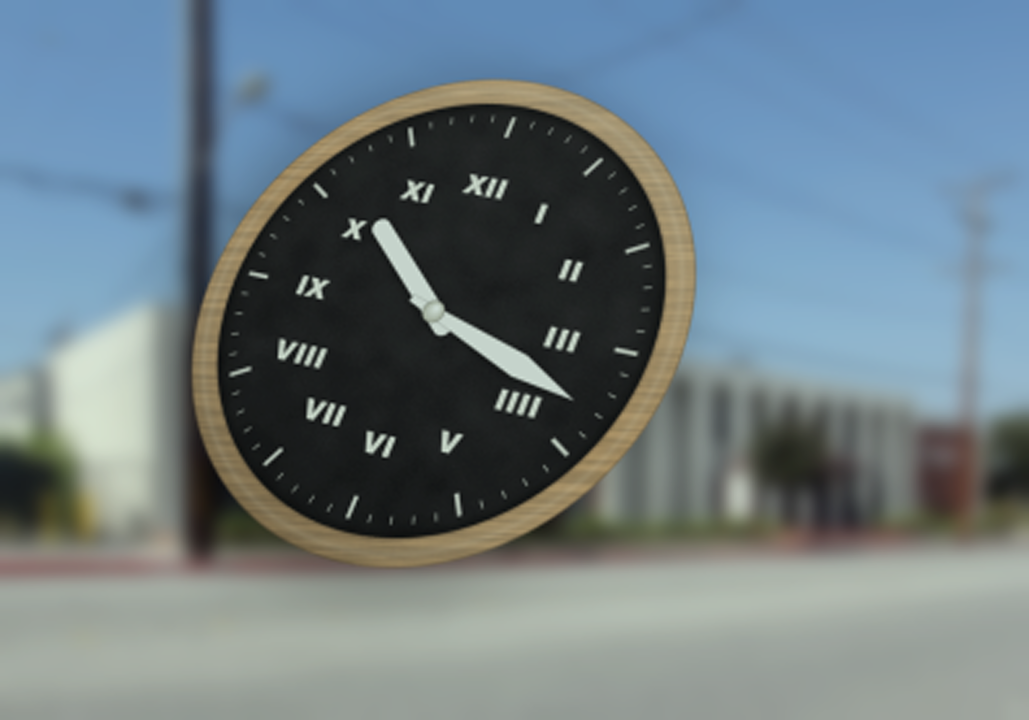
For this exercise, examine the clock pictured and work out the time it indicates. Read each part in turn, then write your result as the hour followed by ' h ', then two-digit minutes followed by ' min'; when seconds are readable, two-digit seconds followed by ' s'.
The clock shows 10 h 18 min
